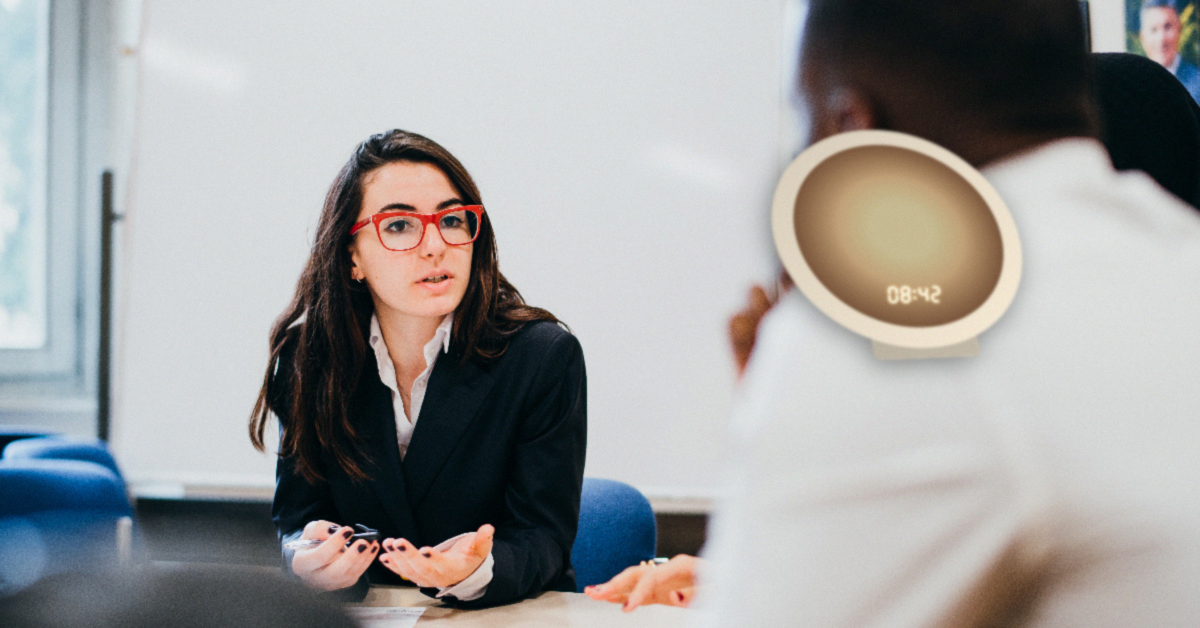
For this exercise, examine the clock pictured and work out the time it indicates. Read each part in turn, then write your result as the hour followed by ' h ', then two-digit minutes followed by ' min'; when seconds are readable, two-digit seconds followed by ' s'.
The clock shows 8 h 42 min
